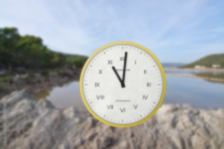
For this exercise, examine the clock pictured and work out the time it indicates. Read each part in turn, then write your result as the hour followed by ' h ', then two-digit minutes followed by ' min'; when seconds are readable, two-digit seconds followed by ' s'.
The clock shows 11 h 01 min
